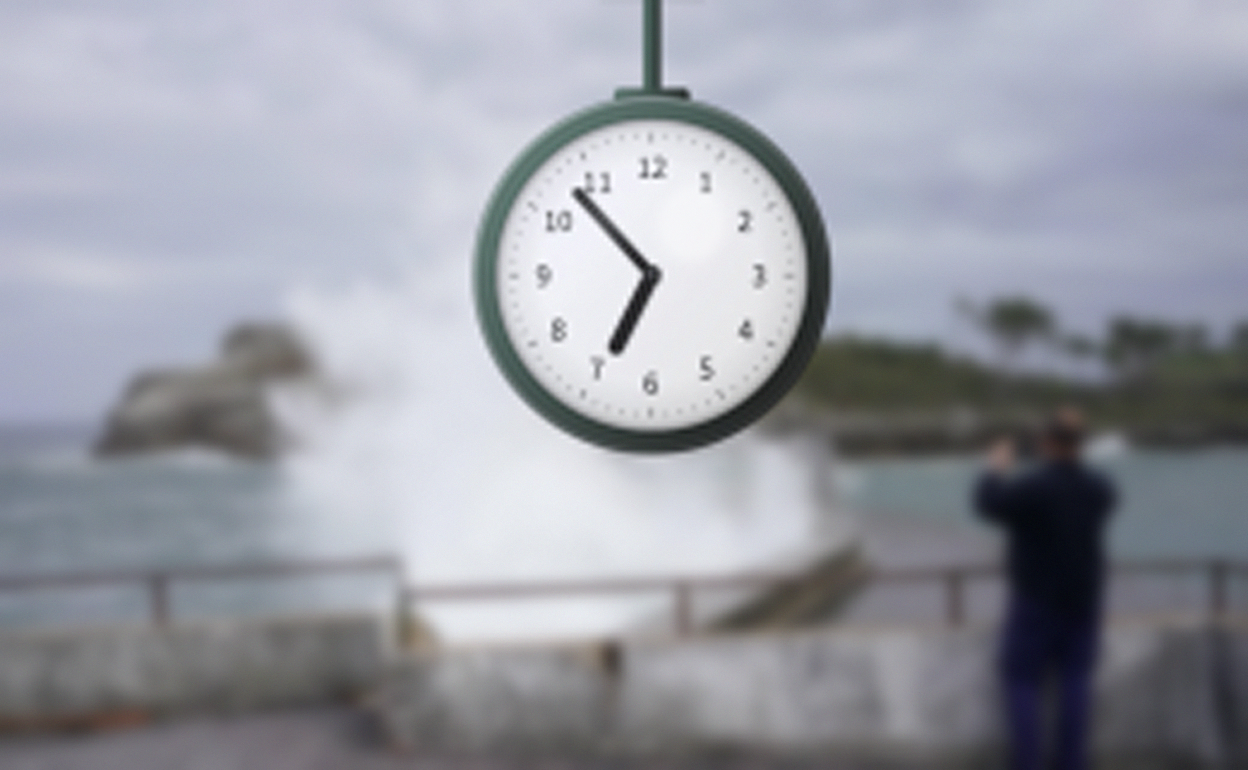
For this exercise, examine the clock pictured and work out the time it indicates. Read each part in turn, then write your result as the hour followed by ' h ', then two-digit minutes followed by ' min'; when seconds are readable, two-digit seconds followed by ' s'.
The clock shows 6 h 53 min
